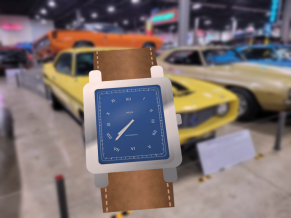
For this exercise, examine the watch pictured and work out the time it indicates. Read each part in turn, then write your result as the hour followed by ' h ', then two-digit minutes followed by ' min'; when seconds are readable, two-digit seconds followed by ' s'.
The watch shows 7 h 37 min
